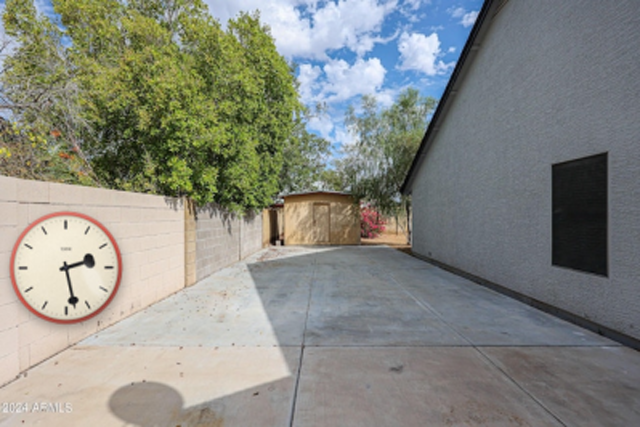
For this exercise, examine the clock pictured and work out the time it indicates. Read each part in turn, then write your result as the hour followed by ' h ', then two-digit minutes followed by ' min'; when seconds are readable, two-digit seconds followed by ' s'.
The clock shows 2 h 28 min
